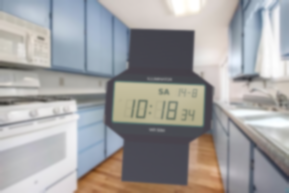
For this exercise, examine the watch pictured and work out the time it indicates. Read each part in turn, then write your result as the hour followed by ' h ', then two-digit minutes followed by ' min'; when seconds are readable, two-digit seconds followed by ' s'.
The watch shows 10 h 18 min
